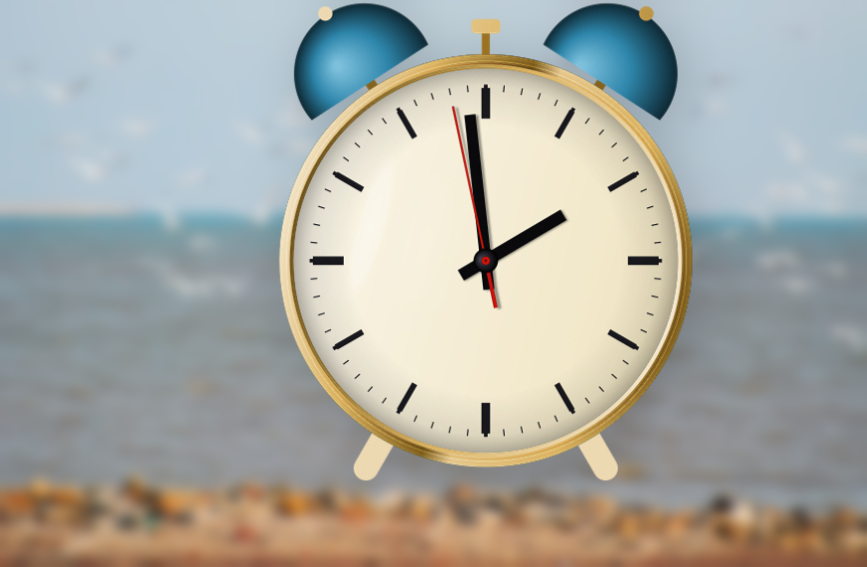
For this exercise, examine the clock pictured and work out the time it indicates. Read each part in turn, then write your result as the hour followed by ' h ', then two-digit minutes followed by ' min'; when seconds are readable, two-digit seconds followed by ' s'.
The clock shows 1 h 58 min 58 s
